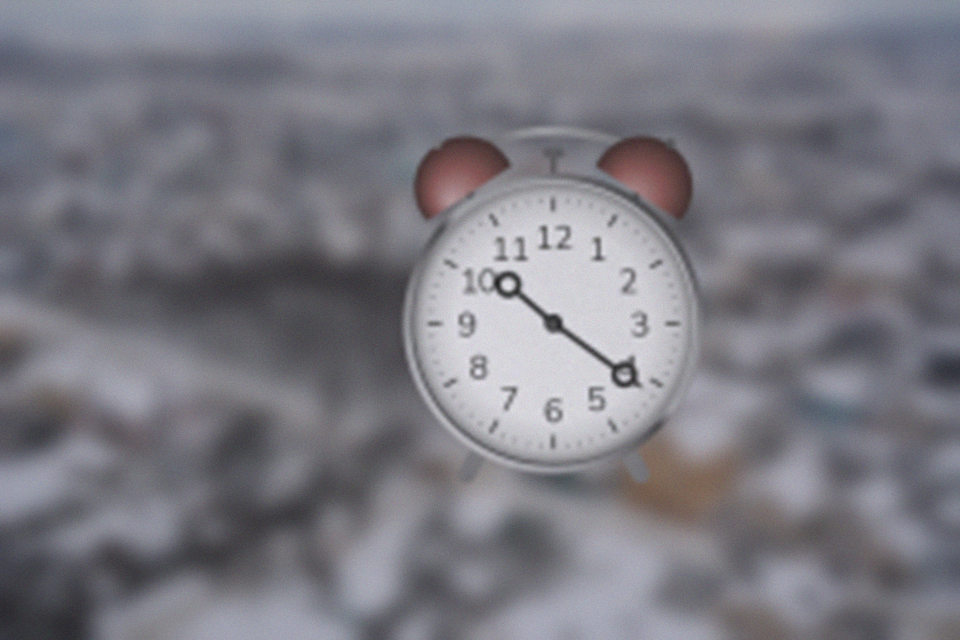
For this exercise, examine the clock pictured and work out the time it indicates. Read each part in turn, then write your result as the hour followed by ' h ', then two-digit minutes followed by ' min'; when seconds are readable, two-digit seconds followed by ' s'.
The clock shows 10 h 21 min
